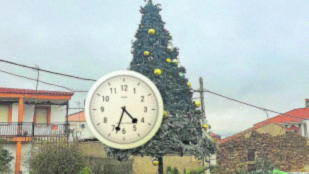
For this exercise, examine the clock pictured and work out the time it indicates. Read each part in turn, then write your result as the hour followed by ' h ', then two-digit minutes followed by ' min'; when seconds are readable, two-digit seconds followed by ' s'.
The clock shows 4 h 33 min
